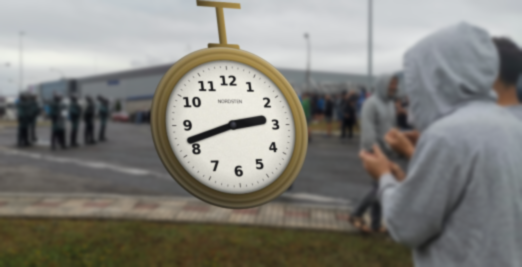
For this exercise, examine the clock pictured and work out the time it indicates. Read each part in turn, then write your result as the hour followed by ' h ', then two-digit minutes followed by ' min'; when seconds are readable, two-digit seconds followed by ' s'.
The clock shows 2 h 42 min
